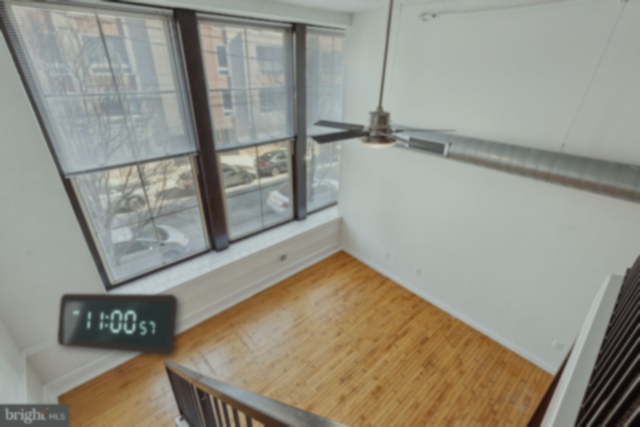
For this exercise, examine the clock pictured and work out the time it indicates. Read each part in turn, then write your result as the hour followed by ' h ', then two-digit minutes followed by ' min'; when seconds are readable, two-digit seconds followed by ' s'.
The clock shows 11 h 00 min
